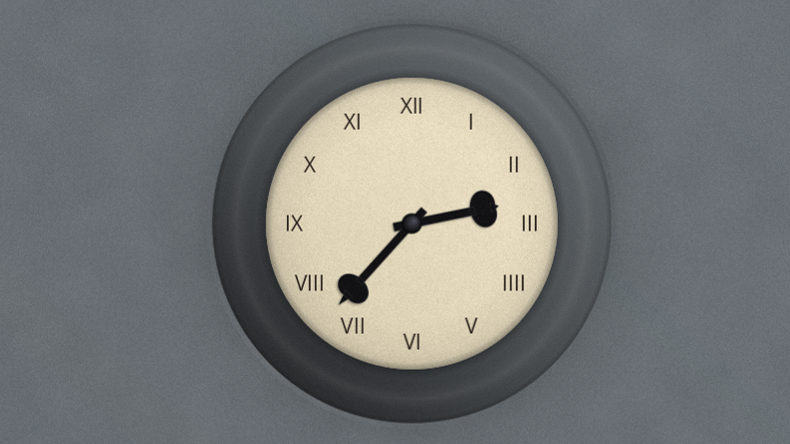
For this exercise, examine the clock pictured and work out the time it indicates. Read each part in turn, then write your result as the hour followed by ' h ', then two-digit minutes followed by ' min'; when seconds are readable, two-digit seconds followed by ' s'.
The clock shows 2 h 37 min
